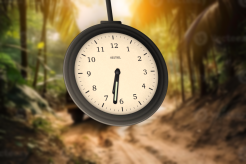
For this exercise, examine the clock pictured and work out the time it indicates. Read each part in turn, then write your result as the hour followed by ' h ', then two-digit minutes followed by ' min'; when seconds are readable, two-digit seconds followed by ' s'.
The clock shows 6 h 32 min
